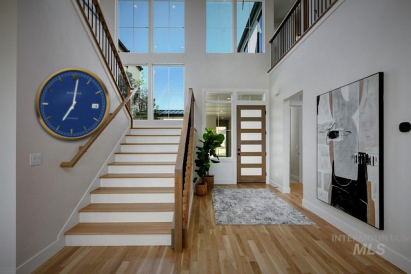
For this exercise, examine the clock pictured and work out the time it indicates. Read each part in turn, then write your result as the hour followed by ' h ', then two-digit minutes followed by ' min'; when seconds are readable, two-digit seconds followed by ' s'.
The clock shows 7 h 01 min
